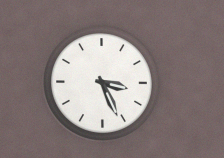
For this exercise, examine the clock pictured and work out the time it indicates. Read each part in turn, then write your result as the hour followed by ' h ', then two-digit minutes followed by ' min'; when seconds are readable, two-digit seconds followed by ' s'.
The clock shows 3 h 26 min
